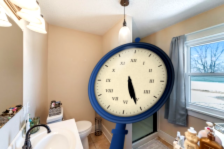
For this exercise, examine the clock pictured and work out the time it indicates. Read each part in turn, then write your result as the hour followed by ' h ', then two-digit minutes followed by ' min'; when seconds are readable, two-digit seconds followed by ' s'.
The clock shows 5 h 26 min
